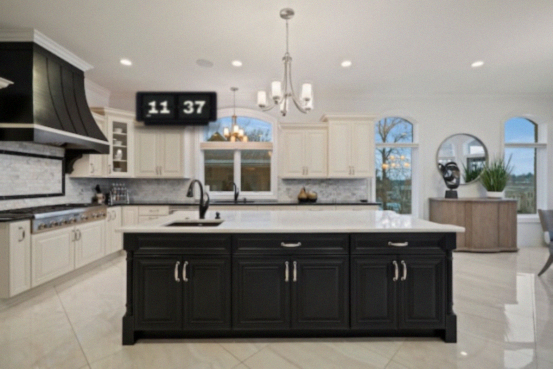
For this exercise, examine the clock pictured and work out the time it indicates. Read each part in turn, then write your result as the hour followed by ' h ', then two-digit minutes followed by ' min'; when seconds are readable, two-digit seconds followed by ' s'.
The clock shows 11 h 37 min
